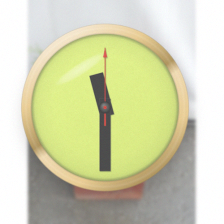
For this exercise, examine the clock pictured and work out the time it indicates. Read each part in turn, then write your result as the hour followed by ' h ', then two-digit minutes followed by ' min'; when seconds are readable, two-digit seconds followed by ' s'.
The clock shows 11 h 30 min 00 s
